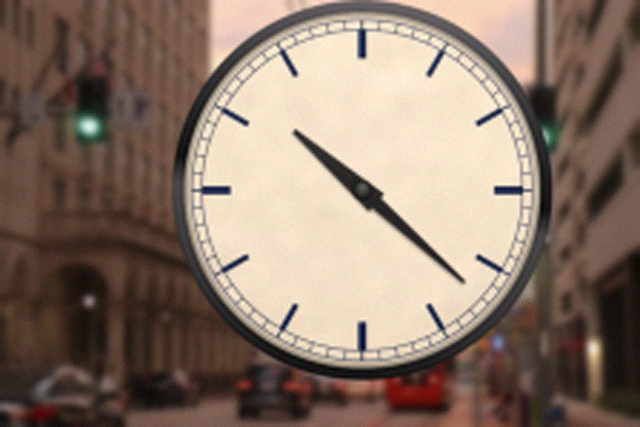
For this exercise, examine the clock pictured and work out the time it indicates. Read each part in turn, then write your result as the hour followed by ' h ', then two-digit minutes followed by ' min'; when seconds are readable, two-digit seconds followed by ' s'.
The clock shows 10 h 22 min
